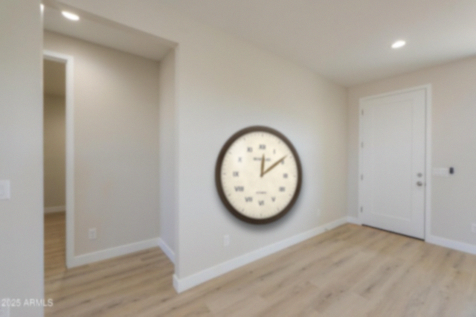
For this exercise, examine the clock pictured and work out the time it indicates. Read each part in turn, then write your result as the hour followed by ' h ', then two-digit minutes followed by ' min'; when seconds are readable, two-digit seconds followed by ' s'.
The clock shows 12 h 09 min
